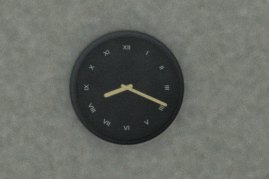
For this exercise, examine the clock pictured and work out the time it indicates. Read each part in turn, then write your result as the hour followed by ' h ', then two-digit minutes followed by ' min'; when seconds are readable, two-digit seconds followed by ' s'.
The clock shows 8 h 19 min
